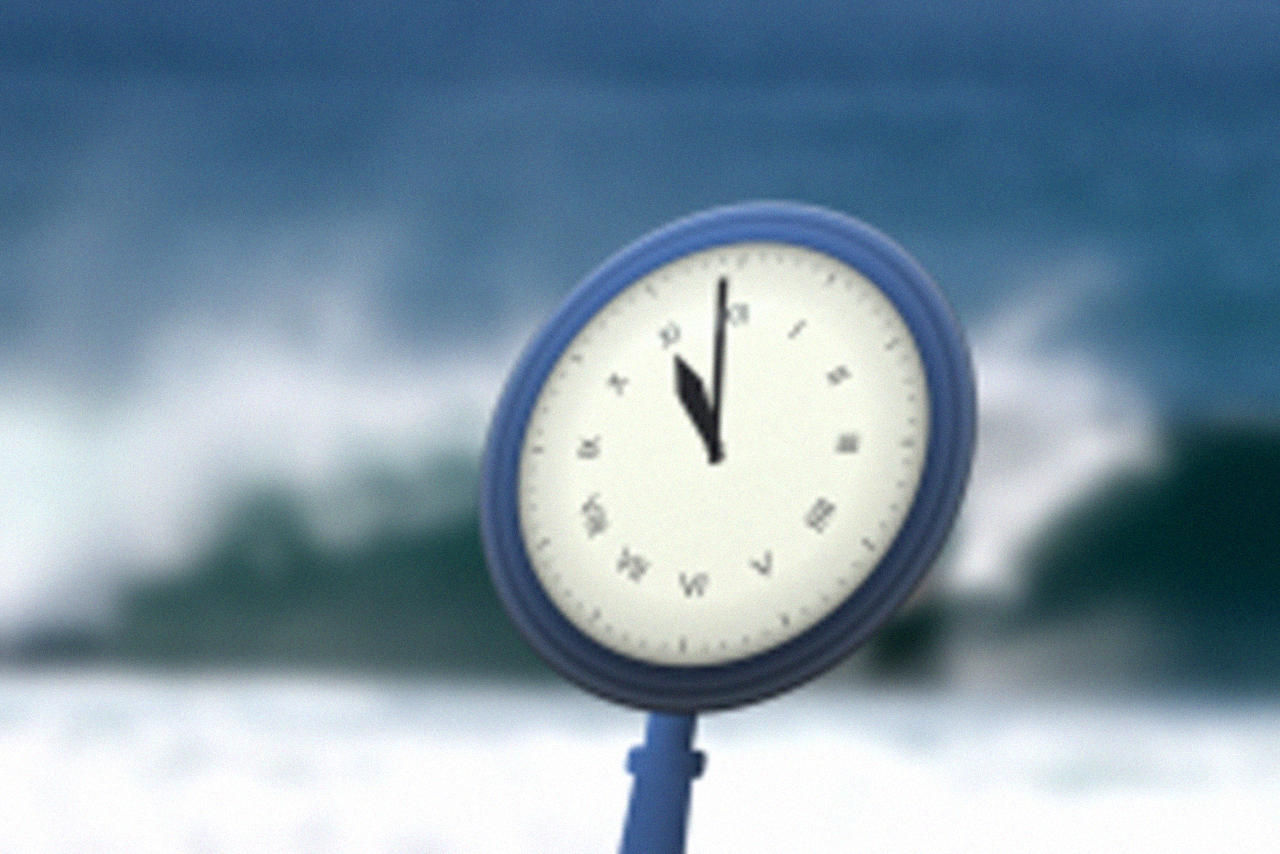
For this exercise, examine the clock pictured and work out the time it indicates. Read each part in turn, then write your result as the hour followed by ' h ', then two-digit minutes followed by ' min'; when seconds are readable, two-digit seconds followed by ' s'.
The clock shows 10 h 59 min
